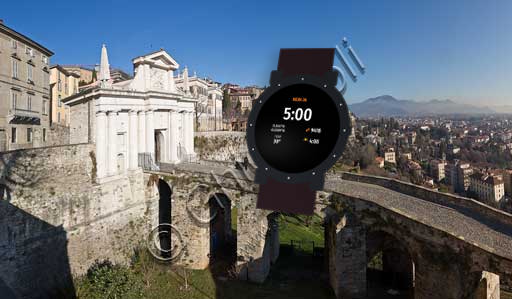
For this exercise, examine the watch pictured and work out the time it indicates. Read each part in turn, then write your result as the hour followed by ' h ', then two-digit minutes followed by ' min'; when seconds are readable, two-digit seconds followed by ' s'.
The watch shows 5 h 00 min
